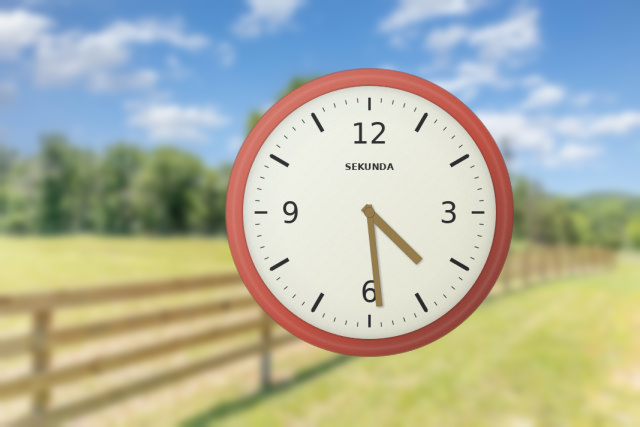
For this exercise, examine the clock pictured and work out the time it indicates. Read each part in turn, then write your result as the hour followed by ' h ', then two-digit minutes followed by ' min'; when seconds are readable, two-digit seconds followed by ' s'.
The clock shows 4 h 29 min
